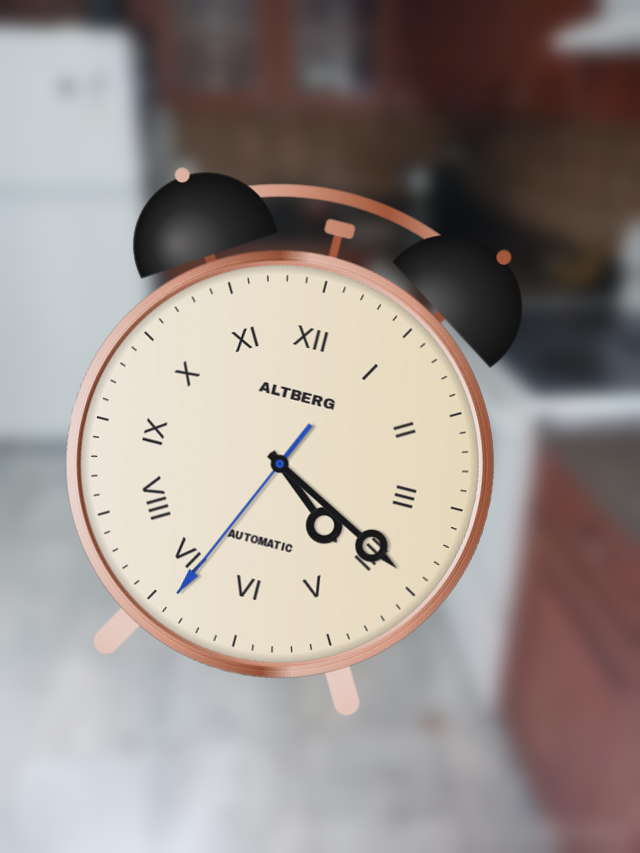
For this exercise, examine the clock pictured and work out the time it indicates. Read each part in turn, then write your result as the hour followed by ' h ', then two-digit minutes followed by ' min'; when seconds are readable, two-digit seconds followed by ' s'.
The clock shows 4 h 19 min 34 s
